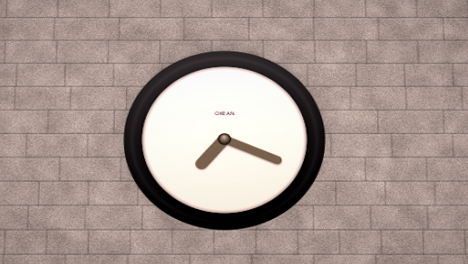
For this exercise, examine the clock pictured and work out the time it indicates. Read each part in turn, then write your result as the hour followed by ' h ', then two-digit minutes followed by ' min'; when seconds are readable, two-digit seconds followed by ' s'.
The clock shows 7 h 19 min
